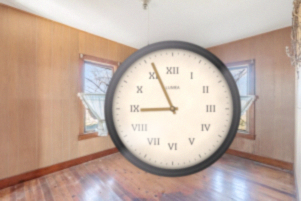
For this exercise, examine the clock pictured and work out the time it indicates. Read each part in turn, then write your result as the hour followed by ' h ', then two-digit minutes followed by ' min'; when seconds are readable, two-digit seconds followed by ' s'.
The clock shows 8 h 56 min
